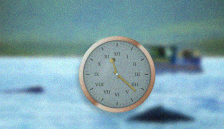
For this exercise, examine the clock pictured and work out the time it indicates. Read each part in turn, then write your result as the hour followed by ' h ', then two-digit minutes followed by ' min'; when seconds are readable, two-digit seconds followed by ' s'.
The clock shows 11 h 22 min
